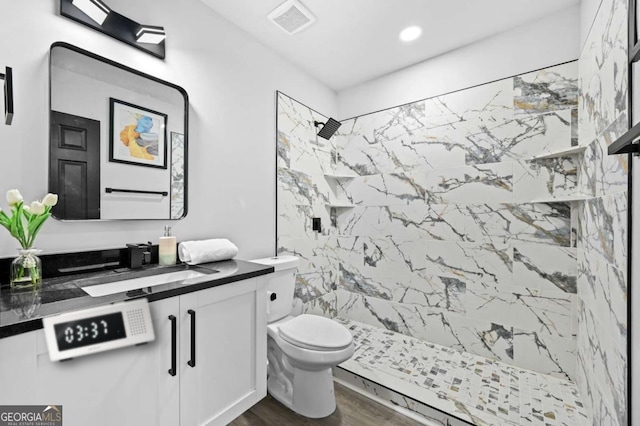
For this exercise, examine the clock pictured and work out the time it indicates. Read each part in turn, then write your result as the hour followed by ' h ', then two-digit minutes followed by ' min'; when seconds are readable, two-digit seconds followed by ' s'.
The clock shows 3 h 37 min
